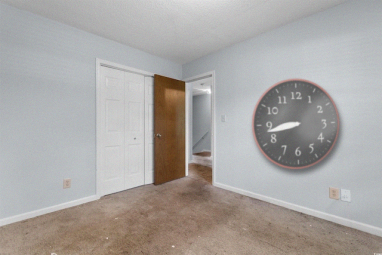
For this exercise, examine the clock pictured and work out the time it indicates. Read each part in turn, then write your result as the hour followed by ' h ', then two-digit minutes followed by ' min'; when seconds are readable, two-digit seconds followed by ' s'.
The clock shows 8 h 43 min
